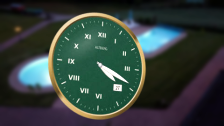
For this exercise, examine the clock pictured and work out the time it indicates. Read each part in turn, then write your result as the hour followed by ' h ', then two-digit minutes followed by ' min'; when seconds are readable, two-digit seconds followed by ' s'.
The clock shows 4 h 19 min
